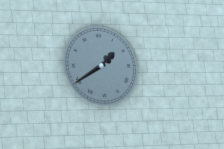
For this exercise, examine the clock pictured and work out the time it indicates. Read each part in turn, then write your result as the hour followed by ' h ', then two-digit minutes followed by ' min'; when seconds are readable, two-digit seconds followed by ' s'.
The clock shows 1 h 40 min
